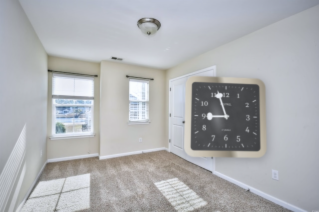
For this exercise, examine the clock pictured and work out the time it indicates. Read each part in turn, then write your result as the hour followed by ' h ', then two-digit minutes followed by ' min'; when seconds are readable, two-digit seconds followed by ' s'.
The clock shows 8 h 57 min
